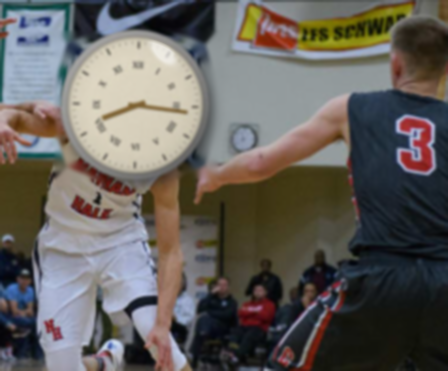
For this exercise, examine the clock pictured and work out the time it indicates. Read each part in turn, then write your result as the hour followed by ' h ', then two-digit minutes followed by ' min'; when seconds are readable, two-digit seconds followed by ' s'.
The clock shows 8 h 16 min
